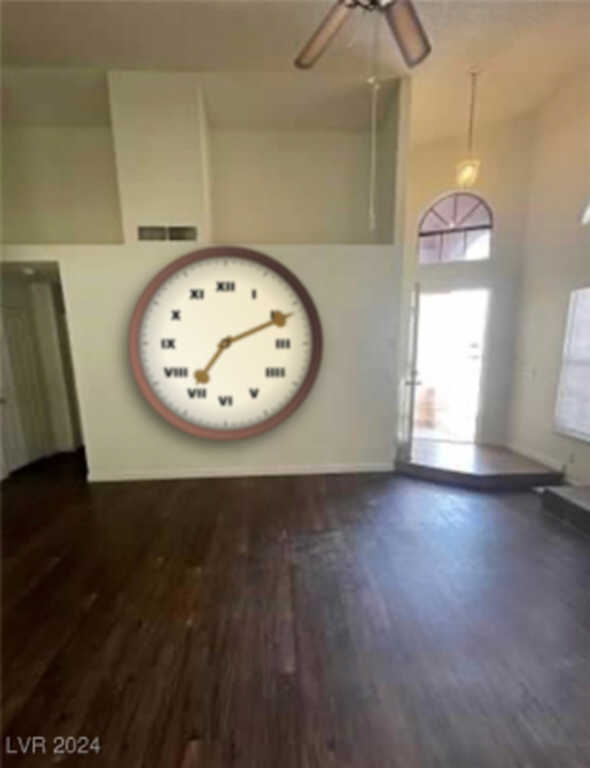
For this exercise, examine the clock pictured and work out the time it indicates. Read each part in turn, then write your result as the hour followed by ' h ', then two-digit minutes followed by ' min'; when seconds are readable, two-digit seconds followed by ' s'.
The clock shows 7 h 11 min
